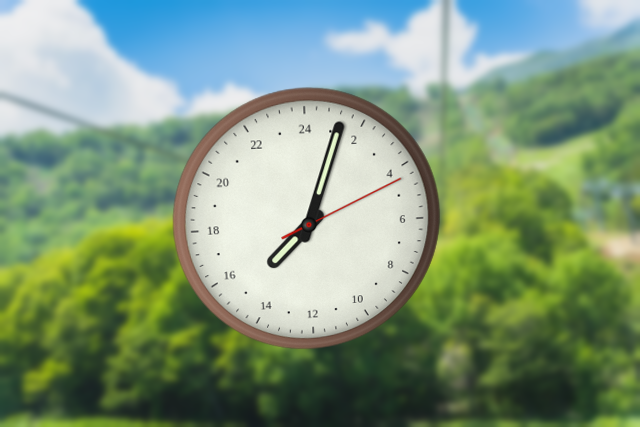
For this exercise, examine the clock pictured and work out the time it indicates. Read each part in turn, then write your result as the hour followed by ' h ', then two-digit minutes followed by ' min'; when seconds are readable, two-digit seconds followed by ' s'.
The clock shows 15 h 03 min 11 s
